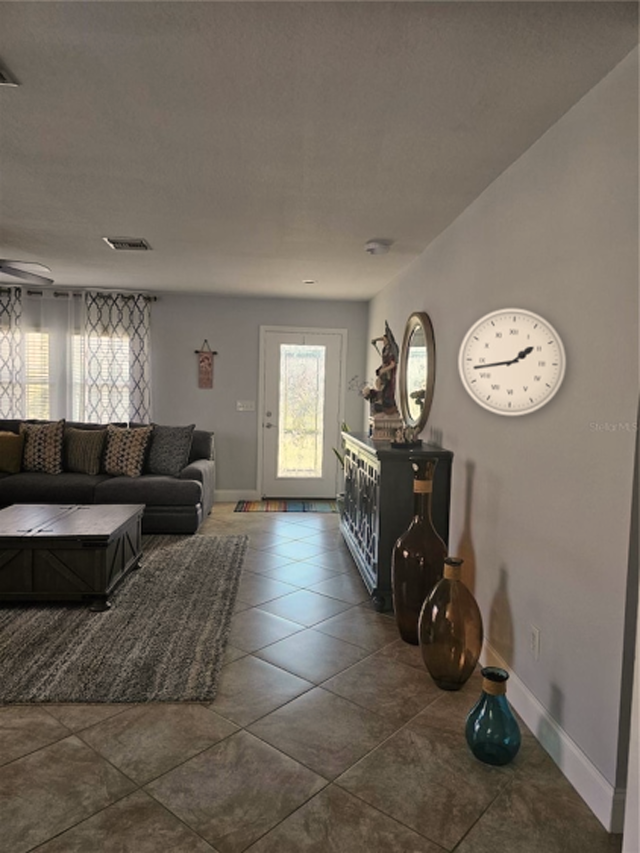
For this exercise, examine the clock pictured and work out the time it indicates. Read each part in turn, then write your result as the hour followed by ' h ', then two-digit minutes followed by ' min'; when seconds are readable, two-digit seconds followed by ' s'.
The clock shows 1 h 43 min
